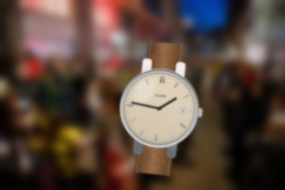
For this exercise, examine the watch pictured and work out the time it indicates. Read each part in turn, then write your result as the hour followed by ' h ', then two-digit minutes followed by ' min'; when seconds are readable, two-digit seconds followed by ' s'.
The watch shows 1 h 46 min
